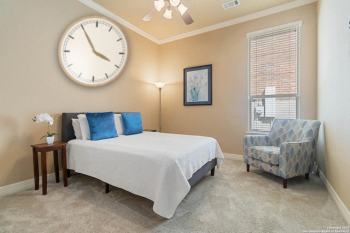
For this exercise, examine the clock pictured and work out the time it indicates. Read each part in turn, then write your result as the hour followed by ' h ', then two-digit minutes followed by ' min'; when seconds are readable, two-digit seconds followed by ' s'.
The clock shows 3 h 55 min
